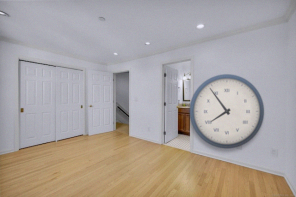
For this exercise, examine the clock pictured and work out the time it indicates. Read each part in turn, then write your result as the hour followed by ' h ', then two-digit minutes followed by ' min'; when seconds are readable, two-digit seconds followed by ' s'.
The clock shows 7 h 54 min
